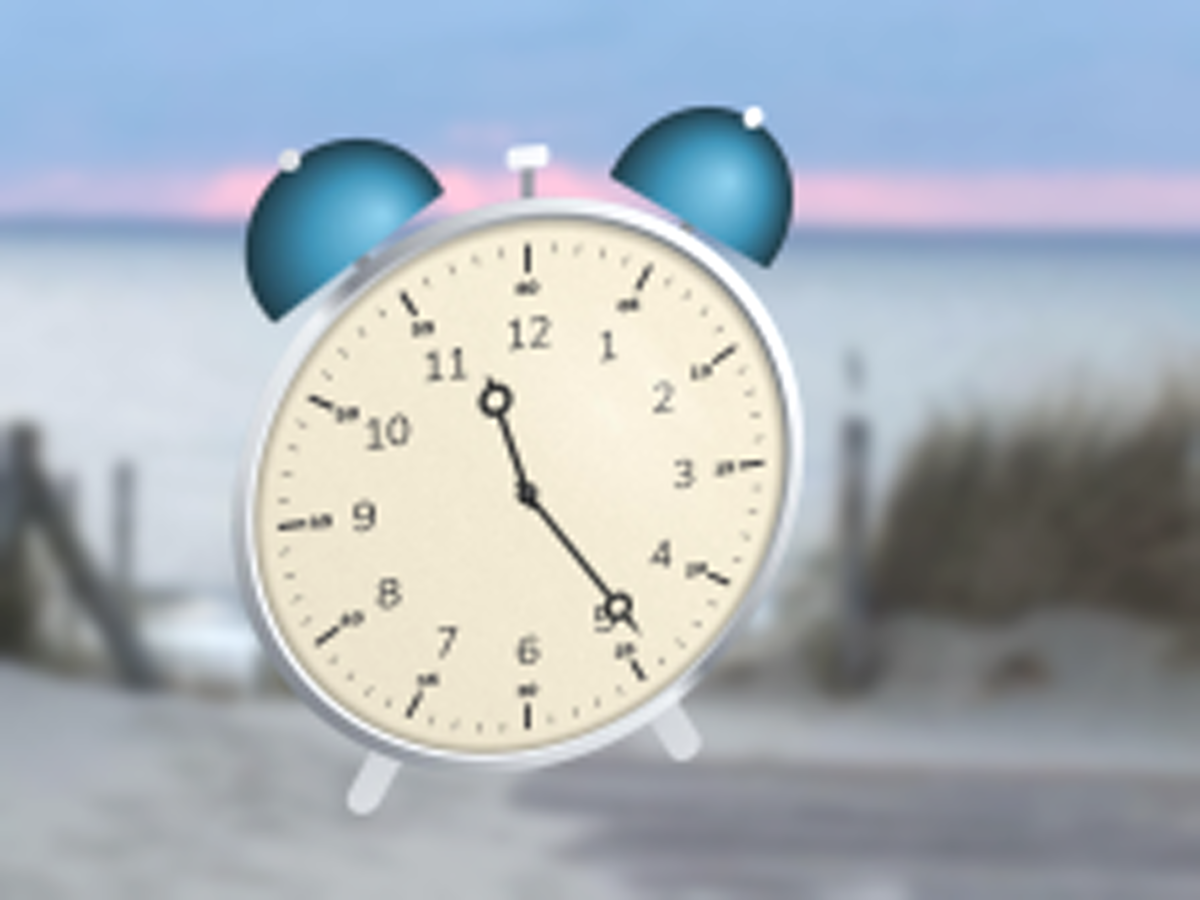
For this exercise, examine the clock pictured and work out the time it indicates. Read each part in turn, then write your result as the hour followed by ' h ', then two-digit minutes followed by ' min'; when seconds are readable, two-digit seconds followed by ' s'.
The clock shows 11 h 24 min
